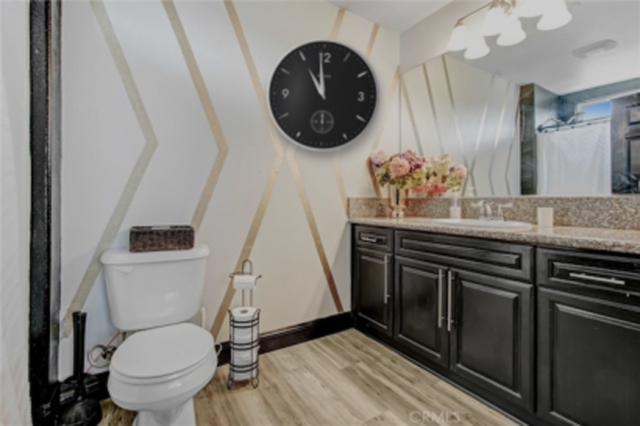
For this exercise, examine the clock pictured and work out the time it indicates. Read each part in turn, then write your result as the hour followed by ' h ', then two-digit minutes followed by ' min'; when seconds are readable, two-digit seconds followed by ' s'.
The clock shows 10 h 59 min
